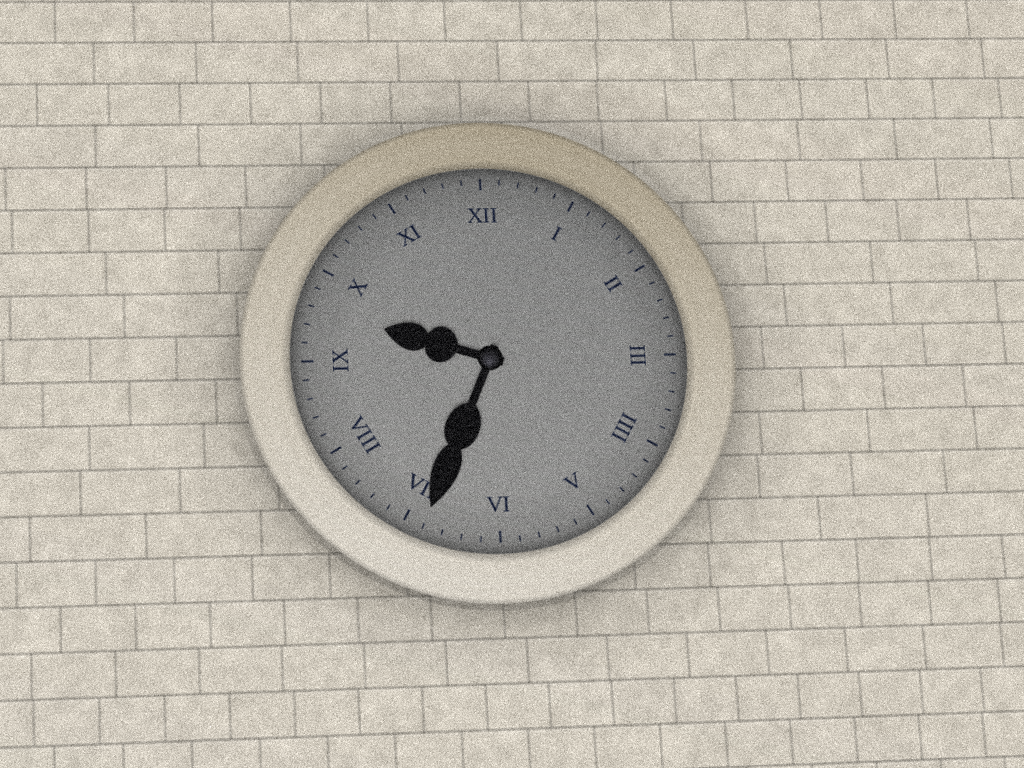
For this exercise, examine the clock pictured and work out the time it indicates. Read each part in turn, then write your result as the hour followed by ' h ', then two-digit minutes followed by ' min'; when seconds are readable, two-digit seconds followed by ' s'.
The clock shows 9 h 34 min
